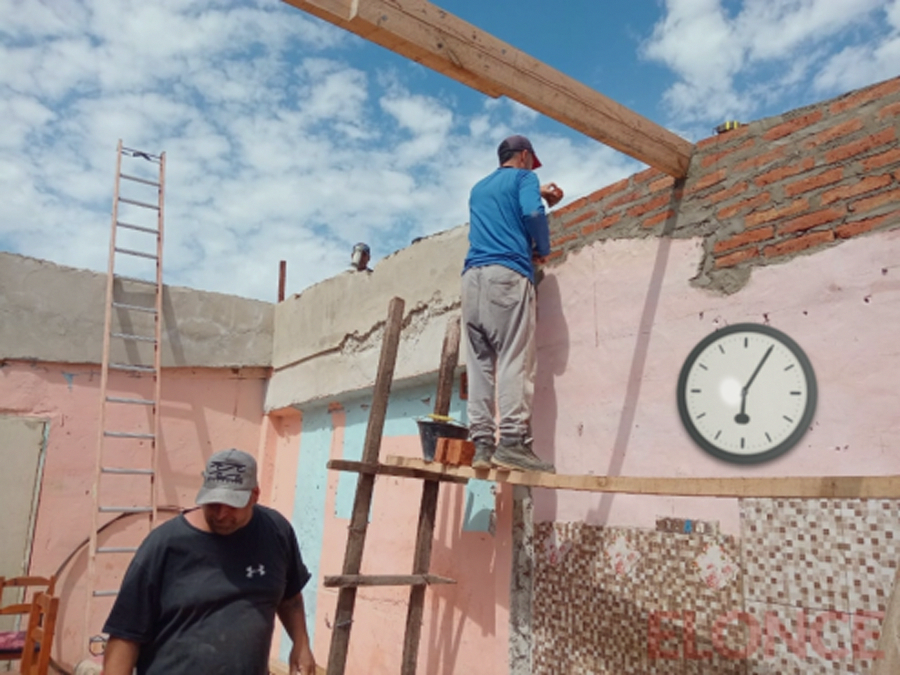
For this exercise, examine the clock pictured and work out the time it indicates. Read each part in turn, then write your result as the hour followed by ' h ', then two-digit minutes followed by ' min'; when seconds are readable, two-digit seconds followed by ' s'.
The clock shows 6 h 05 min
